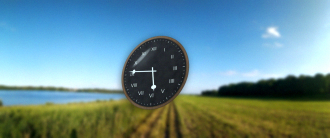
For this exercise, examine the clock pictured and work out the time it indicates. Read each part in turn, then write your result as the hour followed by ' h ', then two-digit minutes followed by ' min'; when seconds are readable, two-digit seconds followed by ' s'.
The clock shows 5 h 46 min
